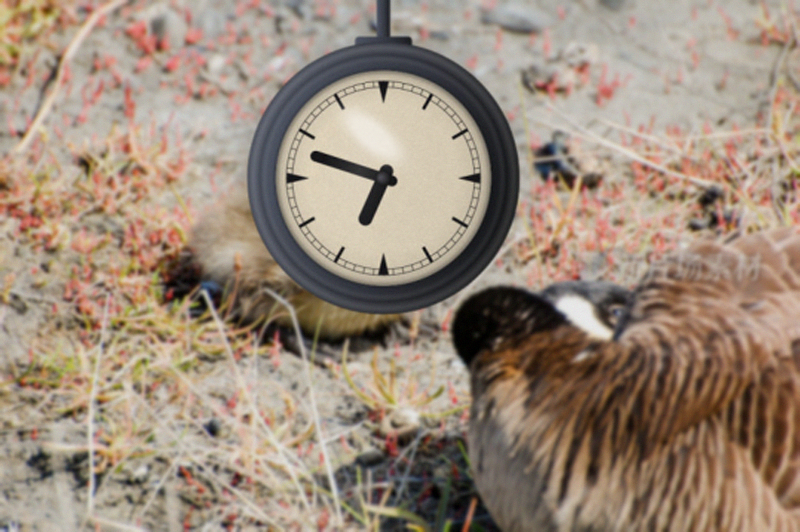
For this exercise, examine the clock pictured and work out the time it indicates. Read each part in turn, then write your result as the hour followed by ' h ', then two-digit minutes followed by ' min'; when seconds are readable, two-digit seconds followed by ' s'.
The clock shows 6 h 48 min
